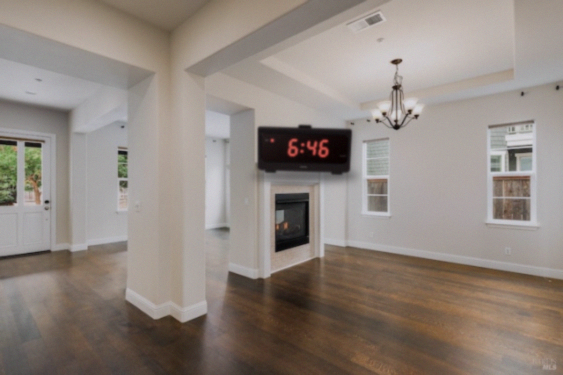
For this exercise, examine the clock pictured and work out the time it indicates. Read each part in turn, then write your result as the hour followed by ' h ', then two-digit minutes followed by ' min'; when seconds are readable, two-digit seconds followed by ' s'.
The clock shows 6 h 46 min
